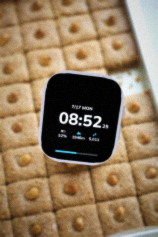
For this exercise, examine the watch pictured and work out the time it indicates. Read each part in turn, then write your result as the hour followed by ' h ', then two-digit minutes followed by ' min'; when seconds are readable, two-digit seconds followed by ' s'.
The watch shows 8 h 52 min
